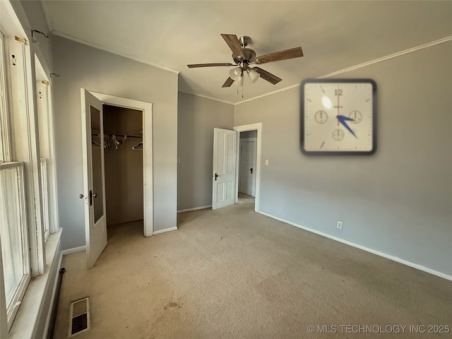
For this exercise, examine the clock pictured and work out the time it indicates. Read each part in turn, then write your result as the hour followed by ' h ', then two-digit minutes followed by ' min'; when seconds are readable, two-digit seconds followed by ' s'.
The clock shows 3 h 23 min
